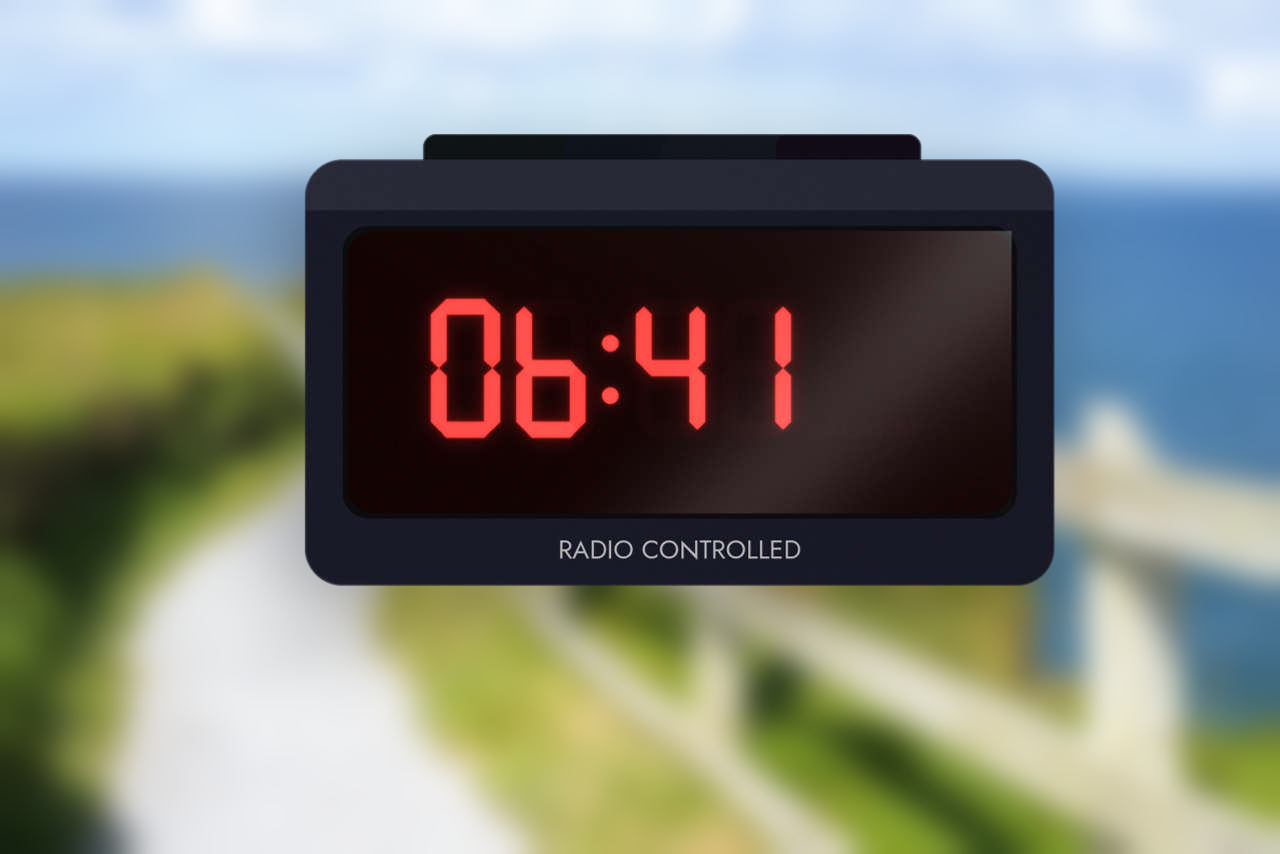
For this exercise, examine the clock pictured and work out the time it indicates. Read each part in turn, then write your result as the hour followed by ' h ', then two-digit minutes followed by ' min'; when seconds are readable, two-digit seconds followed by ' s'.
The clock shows 6 h 41 min
